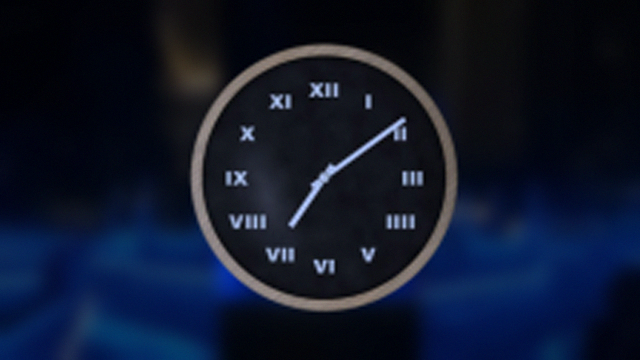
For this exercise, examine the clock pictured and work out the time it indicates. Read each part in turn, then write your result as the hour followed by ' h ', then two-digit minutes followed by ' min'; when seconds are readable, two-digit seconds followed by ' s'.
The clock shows 7 h 09 min
